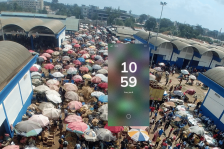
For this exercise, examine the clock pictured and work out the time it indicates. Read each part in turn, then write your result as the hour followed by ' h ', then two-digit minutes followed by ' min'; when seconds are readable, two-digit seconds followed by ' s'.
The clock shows 10 h 59 min
